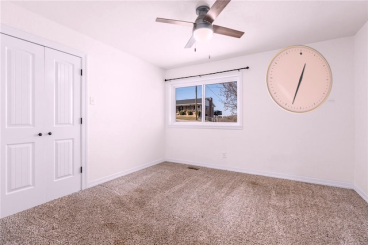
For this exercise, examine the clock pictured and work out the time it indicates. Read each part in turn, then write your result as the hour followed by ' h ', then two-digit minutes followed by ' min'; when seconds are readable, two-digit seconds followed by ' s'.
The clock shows 12 h 33 min
